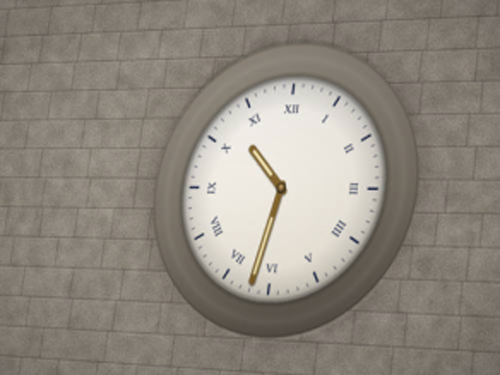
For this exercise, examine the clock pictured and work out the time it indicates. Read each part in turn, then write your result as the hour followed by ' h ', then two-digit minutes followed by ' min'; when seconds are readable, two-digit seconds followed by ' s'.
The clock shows 10 h 32 min
